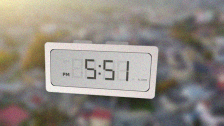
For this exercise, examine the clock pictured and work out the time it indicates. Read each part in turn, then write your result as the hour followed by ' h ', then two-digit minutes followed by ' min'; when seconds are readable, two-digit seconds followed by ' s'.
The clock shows 5 h 51 min
